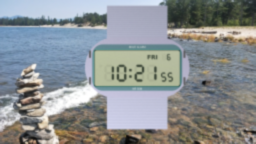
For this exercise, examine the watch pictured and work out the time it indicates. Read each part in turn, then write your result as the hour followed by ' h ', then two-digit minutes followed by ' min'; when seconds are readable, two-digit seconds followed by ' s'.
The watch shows 10 h 21 min
